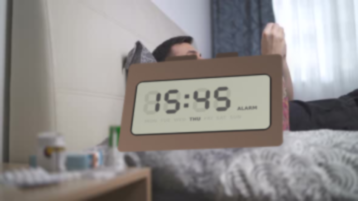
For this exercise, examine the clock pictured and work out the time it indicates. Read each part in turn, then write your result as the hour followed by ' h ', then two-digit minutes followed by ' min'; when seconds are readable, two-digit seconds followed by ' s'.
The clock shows 15 h 45 min
